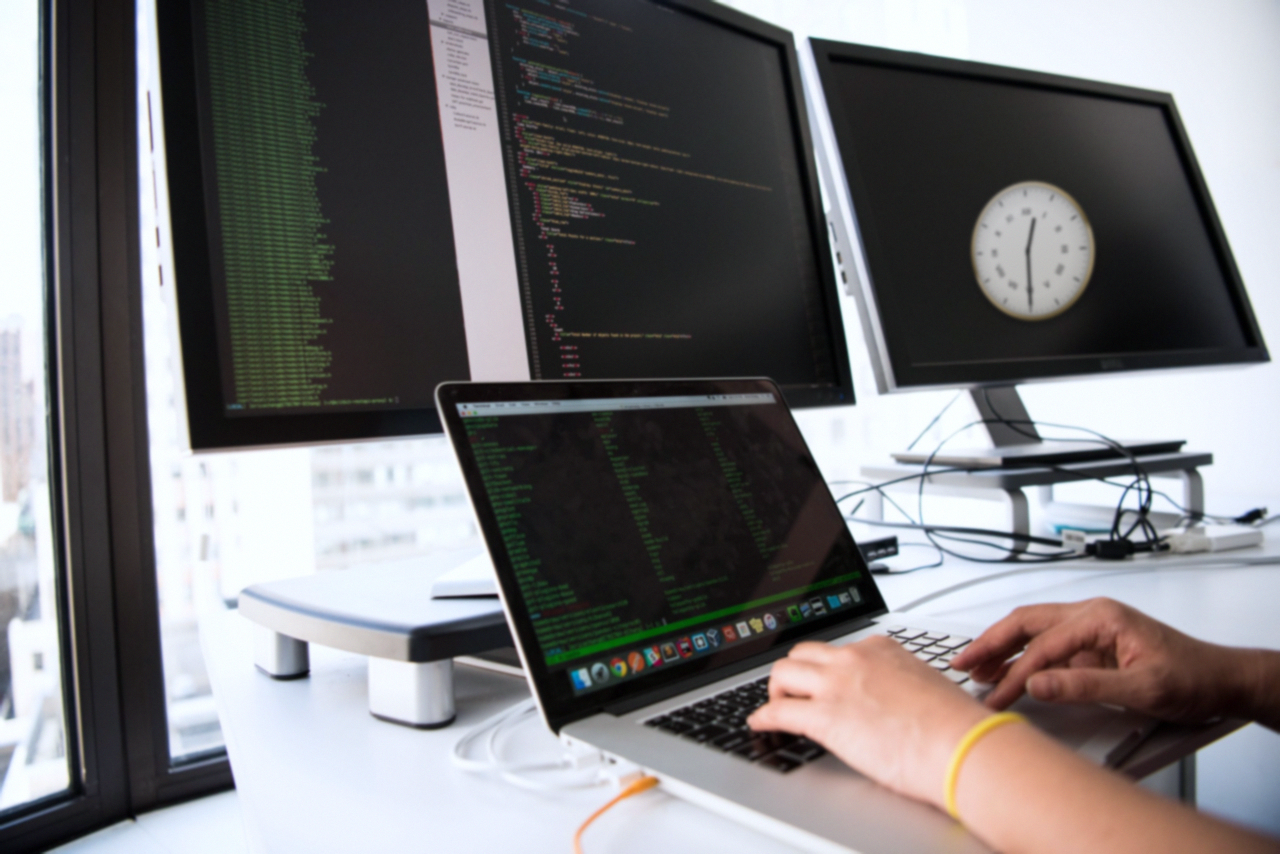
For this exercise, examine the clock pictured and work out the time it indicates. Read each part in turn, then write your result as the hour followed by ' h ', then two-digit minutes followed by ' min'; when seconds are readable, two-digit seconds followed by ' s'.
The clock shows 12 h 30 min
